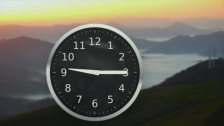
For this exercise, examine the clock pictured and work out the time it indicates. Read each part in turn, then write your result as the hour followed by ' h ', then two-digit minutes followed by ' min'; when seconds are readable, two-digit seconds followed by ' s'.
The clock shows 9 h 15 min
